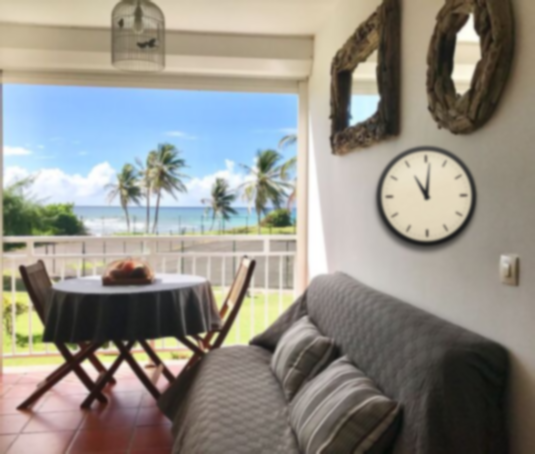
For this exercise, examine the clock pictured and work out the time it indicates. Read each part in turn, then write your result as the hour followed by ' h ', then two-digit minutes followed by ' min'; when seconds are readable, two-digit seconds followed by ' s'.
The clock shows 11 h 01 min
